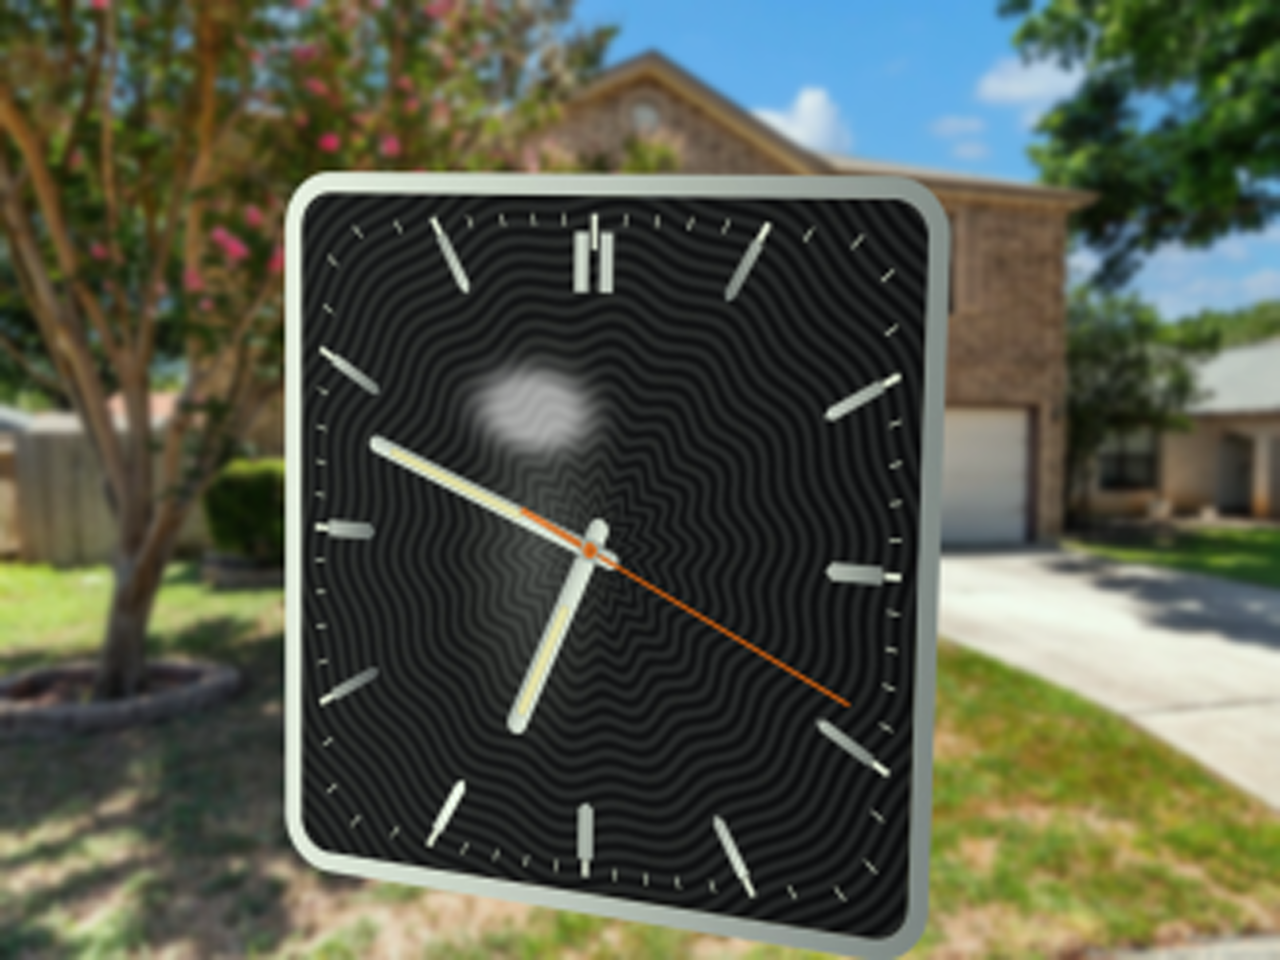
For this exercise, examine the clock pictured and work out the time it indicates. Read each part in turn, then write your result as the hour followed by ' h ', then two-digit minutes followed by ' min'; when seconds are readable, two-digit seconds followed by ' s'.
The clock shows 6 h 48 min 19 s
